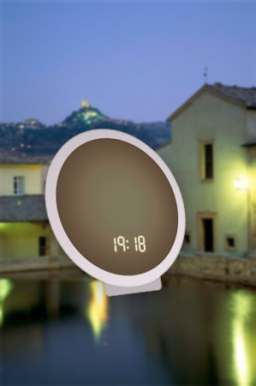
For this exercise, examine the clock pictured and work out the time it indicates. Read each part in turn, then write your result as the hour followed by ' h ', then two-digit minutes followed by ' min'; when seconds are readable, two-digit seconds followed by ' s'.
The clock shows 19 h 18 min
